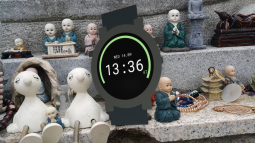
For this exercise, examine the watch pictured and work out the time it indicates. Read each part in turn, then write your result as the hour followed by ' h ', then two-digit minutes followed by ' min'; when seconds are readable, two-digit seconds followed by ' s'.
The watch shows 13 h 36 min
